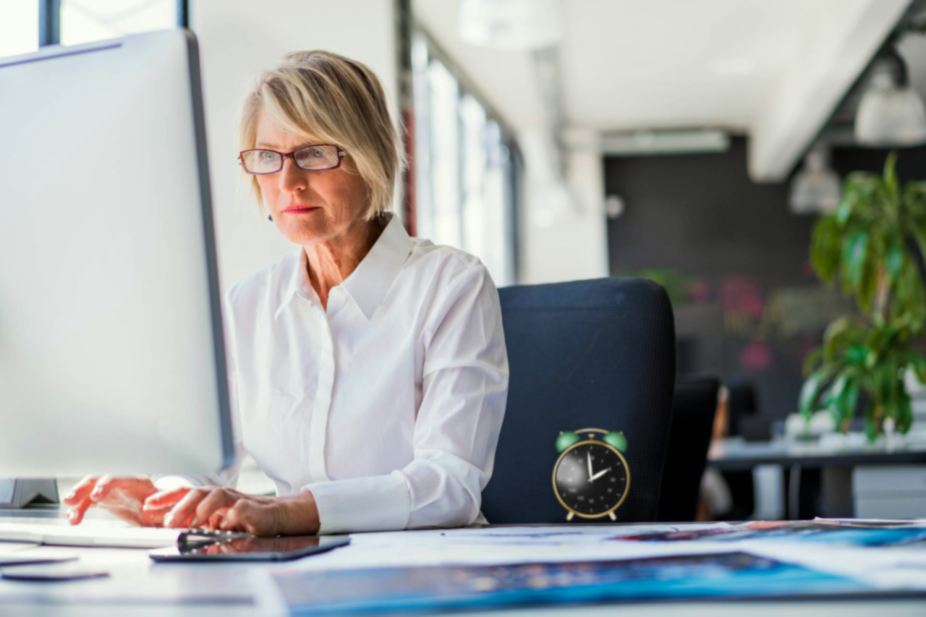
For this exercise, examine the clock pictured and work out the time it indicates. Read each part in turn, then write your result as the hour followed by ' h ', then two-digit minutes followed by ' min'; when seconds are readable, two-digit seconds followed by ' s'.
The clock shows 1 h 59 min
